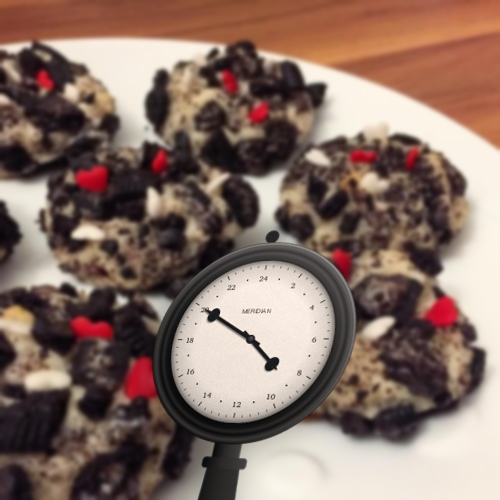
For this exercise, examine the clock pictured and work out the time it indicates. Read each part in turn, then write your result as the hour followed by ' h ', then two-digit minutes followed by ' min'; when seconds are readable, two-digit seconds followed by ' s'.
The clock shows 8 h 50 min
